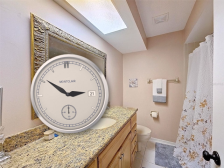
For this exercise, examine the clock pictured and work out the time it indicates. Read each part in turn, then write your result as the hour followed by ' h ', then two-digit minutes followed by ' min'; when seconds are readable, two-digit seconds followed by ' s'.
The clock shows 2 h 51 min
